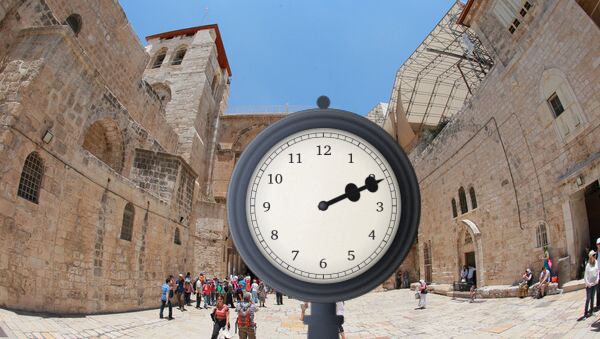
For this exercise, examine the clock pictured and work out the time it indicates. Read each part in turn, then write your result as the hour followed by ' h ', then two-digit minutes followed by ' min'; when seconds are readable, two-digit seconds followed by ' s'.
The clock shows 2 h 11 min
